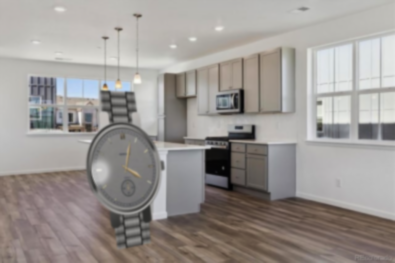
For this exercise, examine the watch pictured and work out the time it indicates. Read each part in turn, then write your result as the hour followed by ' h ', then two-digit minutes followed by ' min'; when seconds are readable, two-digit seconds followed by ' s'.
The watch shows 4 h 03 min
